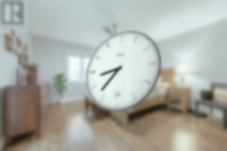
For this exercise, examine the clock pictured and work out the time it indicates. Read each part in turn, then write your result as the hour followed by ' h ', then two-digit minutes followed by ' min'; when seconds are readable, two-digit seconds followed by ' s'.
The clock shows 8 h 37 min
